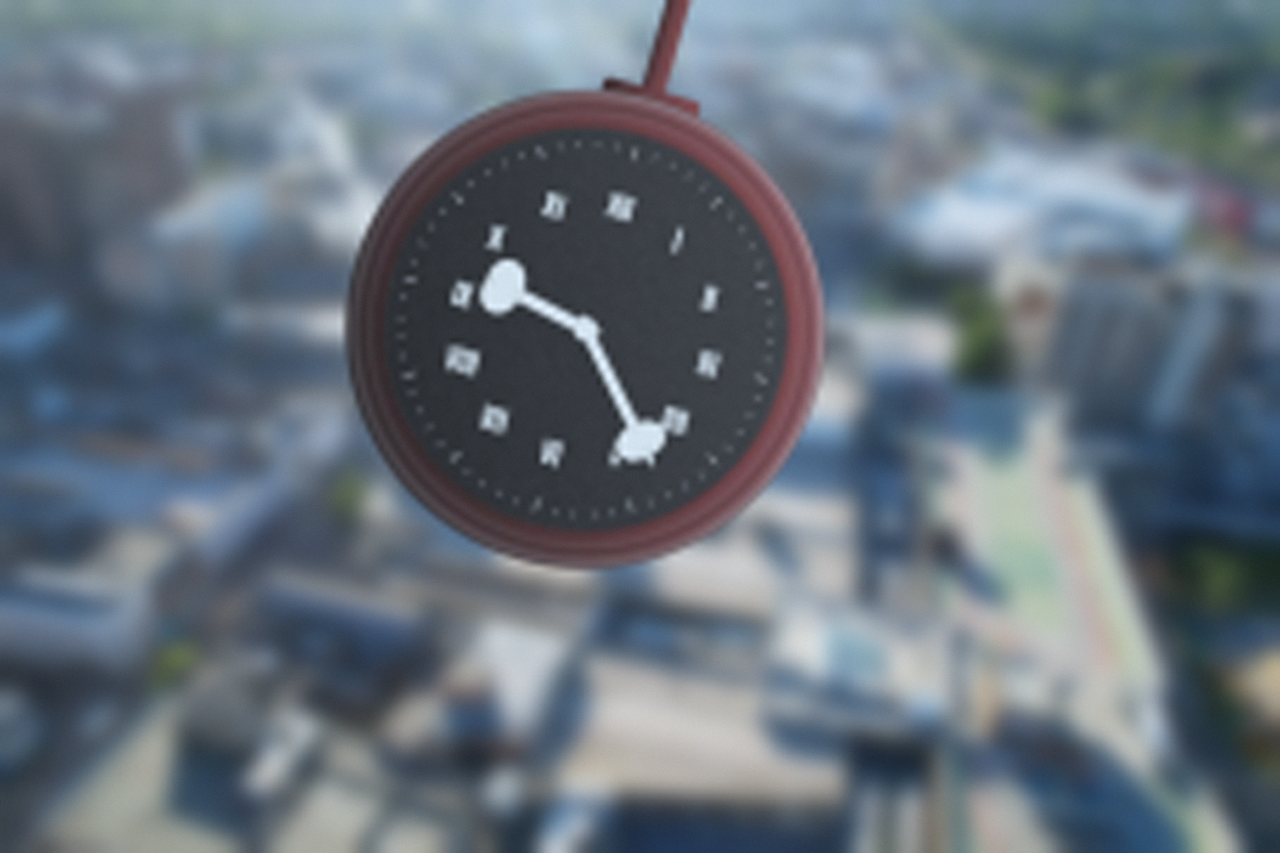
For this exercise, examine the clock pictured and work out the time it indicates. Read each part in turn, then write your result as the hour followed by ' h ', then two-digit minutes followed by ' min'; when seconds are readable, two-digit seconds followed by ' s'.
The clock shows 9 h 23 min
